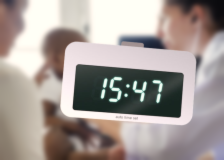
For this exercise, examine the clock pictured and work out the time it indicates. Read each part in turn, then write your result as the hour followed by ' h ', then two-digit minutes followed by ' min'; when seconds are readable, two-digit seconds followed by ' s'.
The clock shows 15 h 47 min
